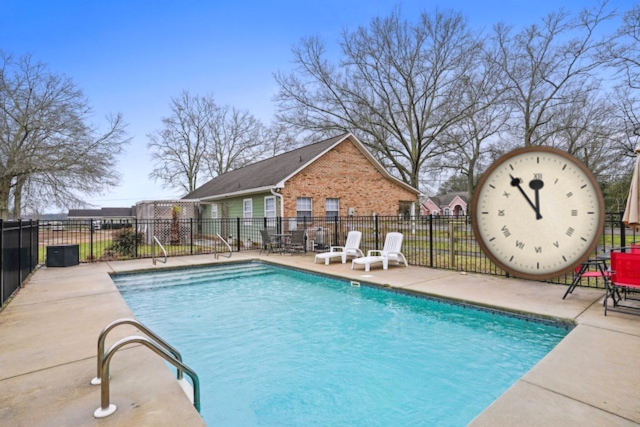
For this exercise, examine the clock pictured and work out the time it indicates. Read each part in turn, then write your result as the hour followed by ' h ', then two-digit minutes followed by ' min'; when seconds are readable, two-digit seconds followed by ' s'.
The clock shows 11 h 54 min
